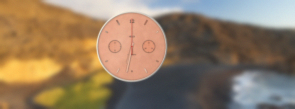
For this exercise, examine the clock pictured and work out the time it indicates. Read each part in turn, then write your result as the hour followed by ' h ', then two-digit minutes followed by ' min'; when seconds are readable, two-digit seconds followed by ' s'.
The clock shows 6 h 32 min
